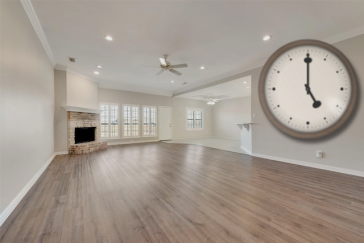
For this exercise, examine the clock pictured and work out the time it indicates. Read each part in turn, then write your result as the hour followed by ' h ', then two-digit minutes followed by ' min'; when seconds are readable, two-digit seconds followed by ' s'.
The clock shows 5 h 00 min
